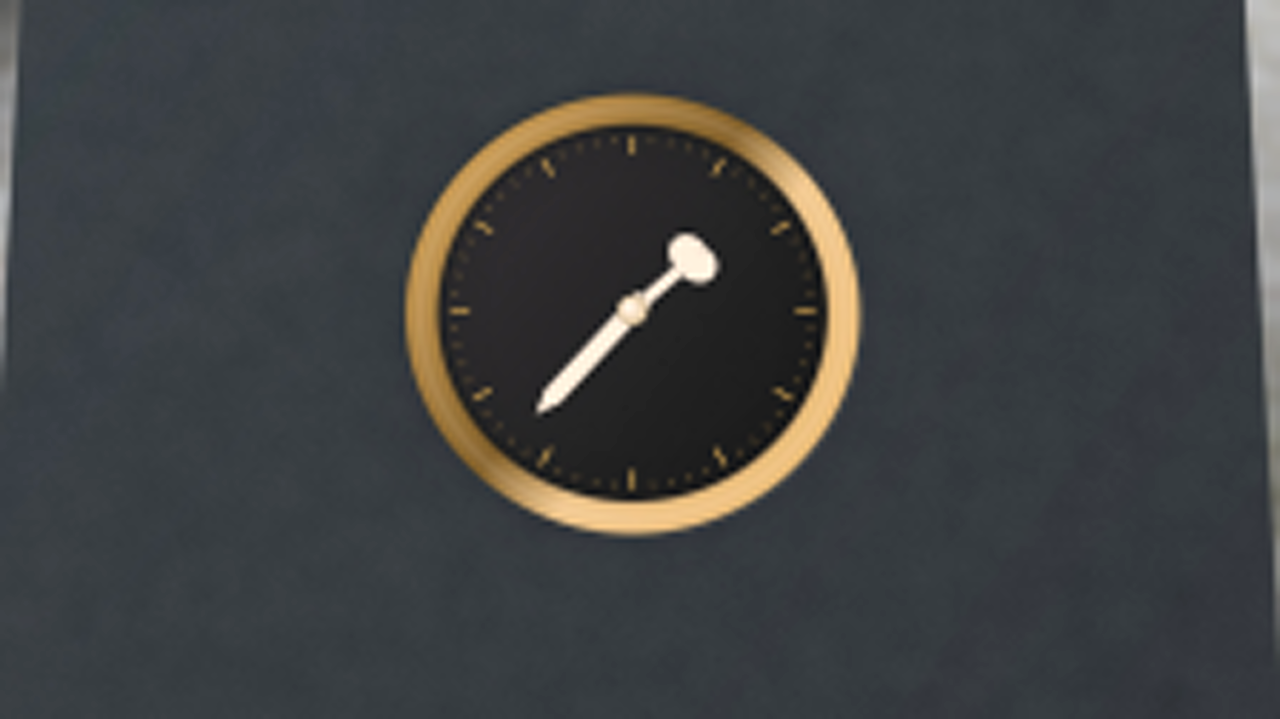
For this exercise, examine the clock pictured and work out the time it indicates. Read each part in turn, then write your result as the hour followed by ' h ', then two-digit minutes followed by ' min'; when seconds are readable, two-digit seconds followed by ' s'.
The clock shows 1 h 37 min
